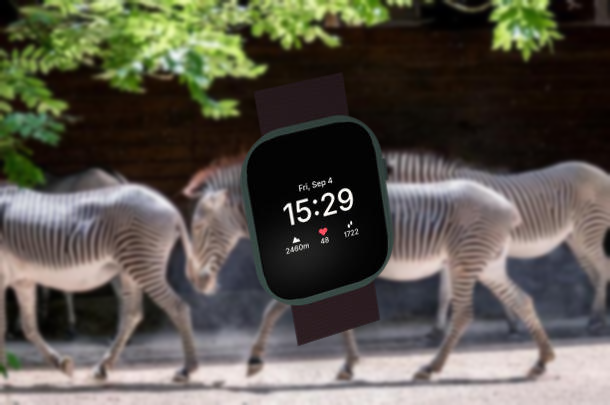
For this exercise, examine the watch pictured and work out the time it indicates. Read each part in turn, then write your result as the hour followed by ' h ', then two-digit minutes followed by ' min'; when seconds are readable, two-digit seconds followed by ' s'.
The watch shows 15 h 29 min
